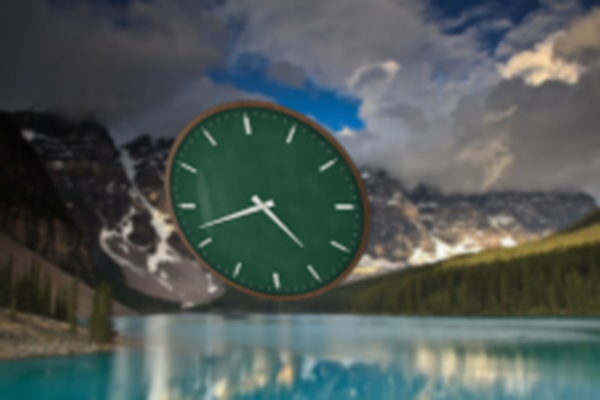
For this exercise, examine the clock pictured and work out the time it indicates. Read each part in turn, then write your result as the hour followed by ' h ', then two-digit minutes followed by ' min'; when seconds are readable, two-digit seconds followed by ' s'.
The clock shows 4 h 42 min
